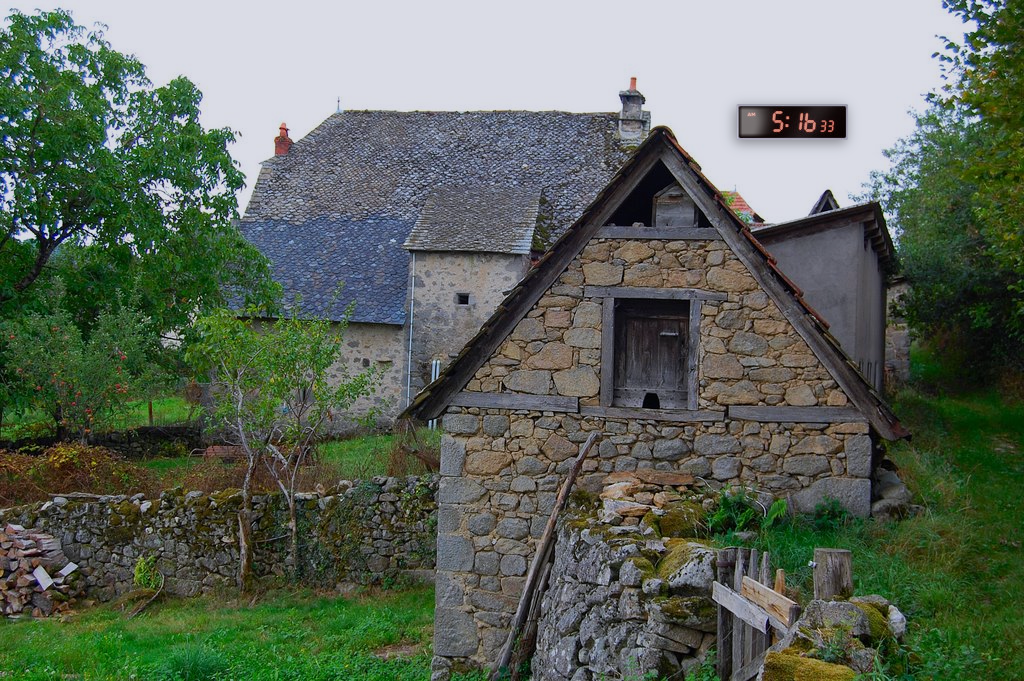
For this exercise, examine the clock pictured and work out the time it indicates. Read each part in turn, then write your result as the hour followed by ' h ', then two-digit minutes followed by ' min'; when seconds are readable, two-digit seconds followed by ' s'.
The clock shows 5 h 16 min 33 s
